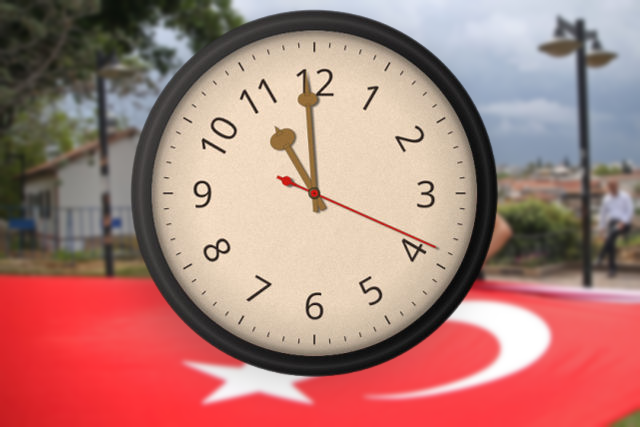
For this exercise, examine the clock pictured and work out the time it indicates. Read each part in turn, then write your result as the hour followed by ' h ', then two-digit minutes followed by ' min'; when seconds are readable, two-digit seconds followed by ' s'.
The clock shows 10 h 59 min 19 s
